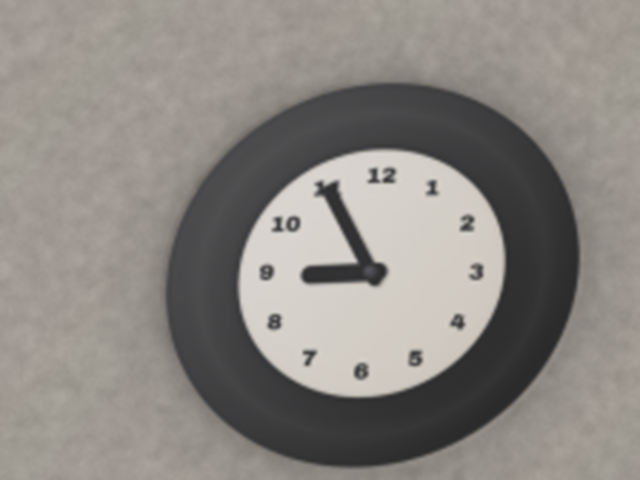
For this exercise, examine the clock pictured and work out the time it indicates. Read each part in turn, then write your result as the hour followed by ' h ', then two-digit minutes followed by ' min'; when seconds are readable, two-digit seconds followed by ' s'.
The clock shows 8 h 55 min
